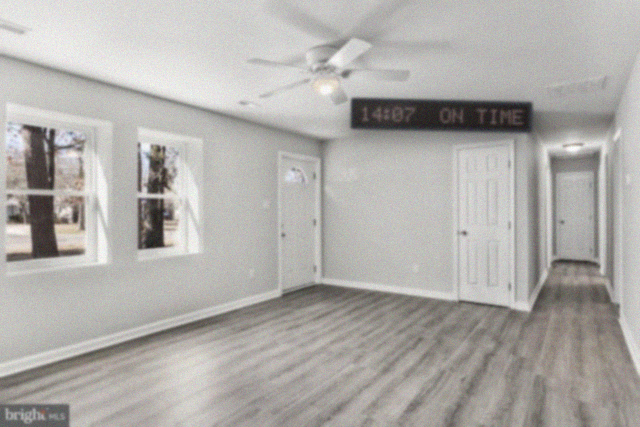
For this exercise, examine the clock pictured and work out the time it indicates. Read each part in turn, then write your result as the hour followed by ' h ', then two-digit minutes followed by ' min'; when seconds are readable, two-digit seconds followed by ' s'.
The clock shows 14 h 07 min
